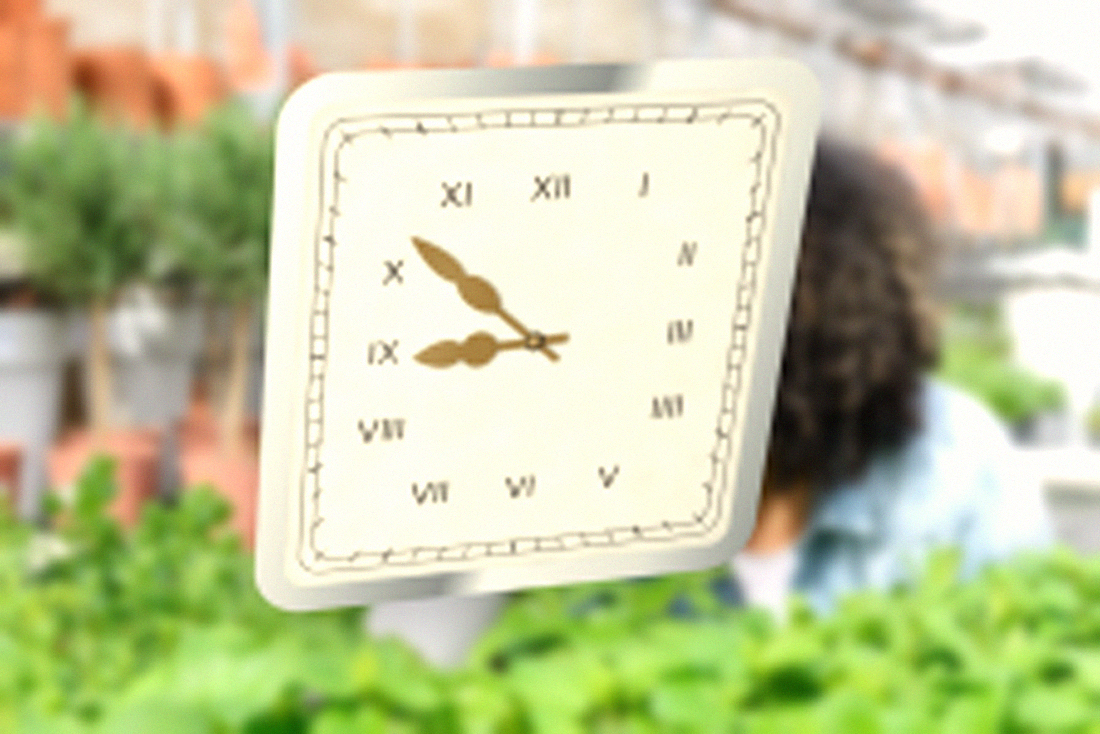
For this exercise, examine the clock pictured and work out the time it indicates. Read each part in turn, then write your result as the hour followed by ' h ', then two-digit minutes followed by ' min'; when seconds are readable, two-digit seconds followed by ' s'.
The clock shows 8 h 52 min
